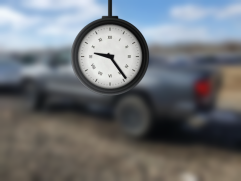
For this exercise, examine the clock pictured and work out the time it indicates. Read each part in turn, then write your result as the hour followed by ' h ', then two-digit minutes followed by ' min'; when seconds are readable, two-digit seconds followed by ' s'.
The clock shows 9 h 24 min
